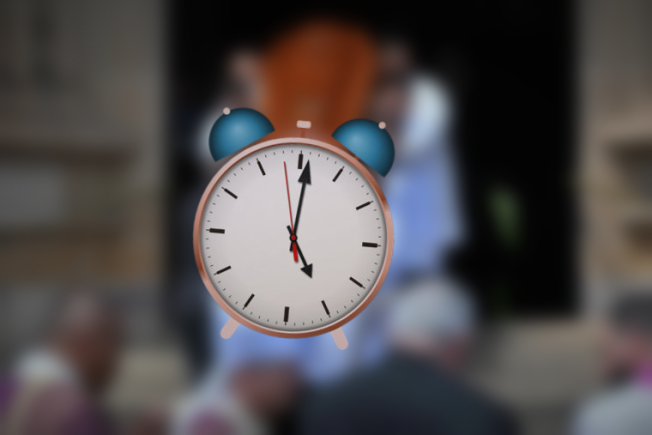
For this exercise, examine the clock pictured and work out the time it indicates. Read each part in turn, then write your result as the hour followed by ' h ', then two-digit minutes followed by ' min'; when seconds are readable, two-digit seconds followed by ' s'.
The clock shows 5 h 00 min 58 s
